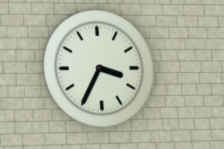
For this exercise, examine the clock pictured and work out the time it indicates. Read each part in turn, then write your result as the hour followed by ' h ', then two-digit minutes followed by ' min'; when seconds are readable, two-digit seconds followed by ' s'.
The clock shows 3 h 35 min
